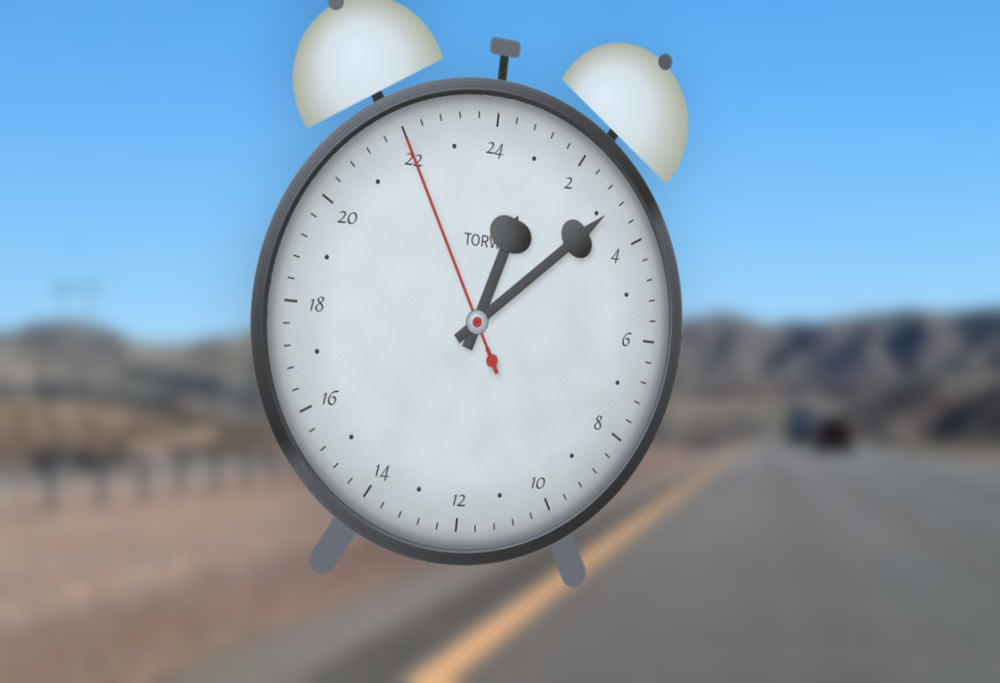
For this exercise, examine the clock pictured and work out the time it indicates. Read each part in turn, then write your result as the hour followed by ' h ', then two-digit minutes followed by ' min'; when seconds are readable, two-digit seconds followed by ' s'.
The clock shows 1 h 07 min 55 s
